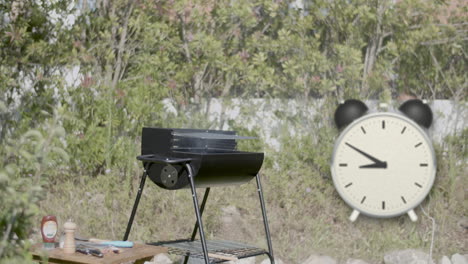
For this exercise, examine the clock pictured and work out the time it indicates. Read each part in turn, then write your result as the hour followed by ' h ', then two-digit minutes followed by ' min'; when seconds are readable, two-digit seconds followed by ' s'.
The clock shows 8 h 50 min
